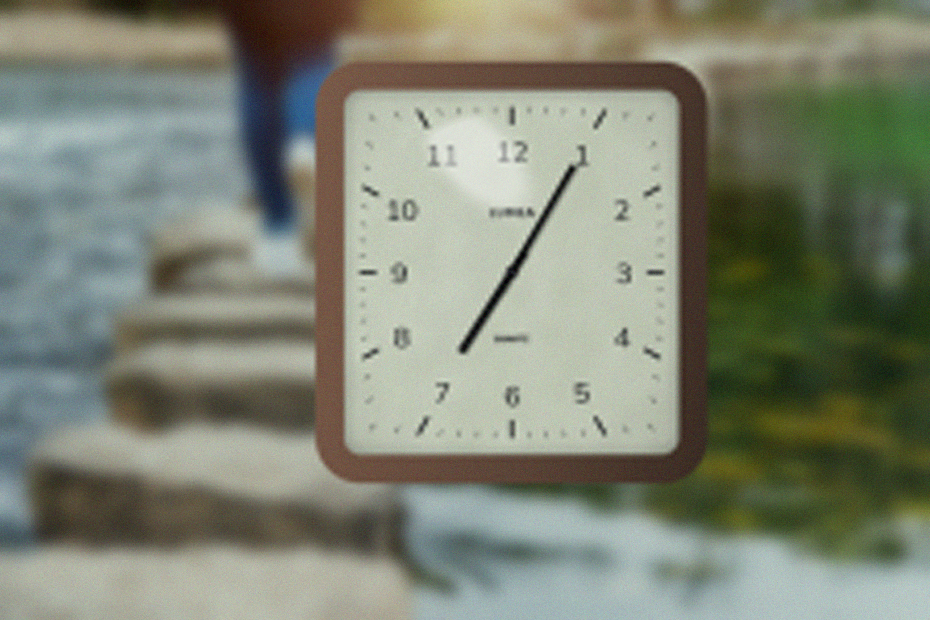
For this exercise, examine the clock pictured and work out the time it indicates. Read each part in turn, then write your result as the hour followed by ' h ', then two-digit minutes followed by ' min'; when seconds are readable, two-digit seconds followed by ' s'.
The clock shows 7 h 05 min
